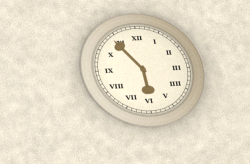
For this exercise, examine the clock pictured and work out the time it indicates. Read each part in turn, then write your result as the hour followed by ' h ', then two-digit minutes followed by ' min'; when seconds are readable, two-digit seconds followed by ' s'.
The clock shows 5 h 54 min
